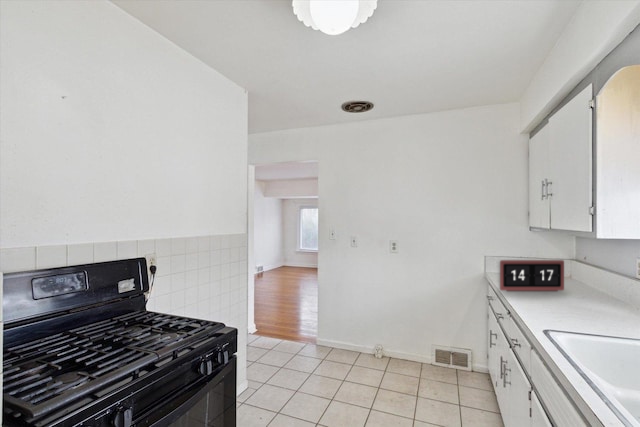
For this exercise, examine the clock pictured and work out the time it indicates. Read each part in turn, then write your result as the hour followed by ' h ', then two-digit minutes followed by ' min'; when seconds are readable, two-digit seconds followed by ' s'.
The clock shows 14 h 17 min
